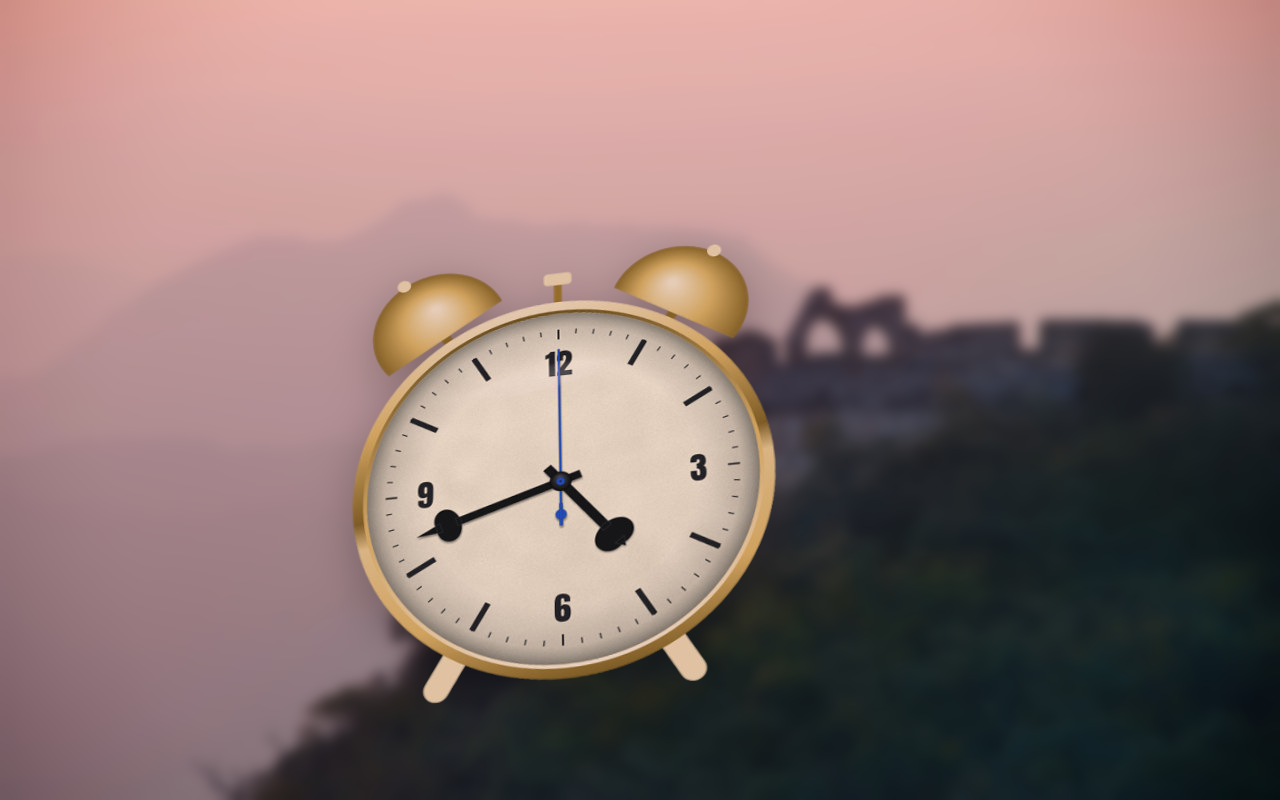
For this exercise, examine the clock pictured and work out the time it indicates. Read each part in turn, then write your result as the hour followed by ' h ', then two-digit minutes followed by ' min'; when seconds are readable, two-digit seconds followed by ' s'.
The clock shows 4 h 42 min 00 s
